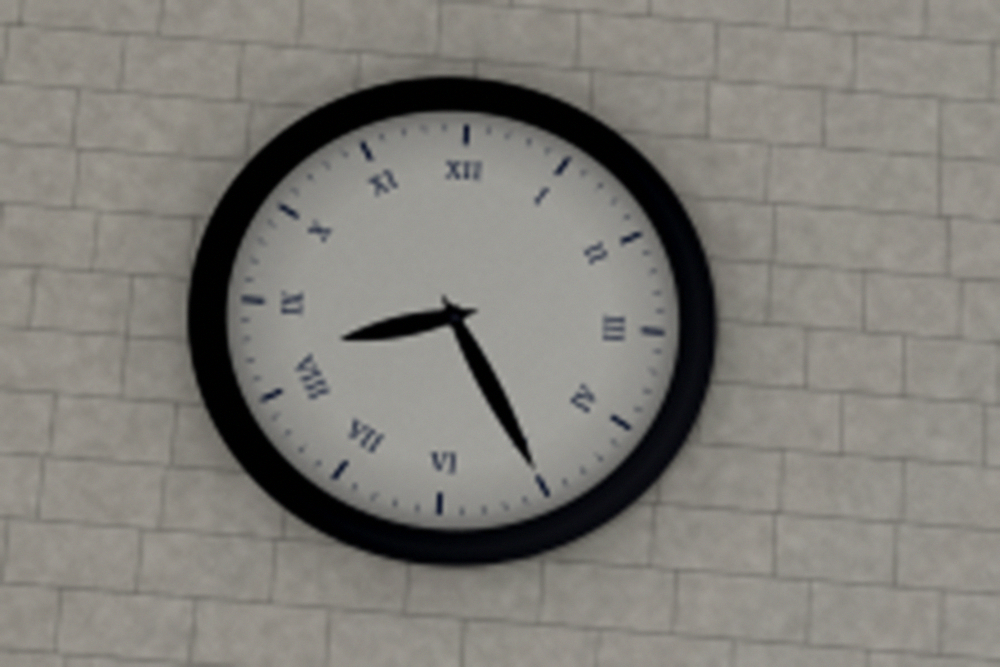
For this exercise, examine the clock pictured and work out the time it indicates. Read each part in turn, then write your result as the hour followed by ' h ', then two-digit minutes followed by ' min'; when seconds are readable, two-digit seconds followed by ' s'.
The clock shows 8 h 25 min
